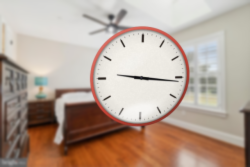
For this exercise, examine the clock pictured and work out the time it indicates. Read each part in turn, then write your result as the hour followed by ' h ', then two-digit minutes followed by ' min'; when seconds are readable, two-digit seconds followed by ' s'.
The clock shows 9 h 16 min
